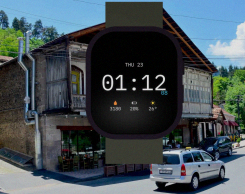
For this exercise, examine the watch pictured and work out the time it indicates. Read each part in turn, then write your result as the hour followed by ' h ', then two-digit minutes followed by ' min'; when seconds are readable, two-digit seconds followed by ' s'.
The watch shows 1 h 12 min
